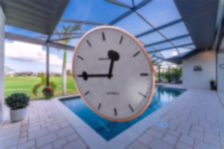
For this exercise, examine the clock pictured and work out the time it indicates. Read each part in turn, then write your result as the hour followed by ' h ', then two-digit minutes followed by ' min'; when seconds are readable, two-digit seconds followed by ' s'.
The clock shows 12 h 45 min
